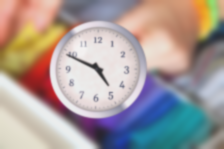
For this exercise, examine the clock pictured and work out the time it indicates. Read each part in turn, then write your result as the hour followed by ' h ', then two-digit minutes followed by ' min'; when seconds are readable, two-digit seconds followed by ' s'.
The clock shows 4 h 49 min
